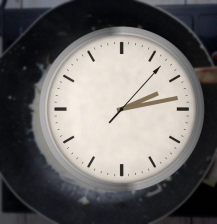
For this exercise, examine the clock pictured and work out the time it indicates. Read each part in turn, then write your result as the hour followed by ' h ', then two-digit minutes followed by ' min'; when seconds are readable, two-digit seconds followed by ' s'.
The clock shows 2 h 13 min 07 s
